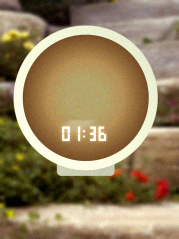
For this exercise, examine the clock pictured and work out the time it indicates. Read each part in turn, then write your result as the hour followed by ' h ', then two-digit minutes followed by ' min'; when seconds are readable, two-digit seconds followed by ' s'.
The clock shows 1 h 36 min
